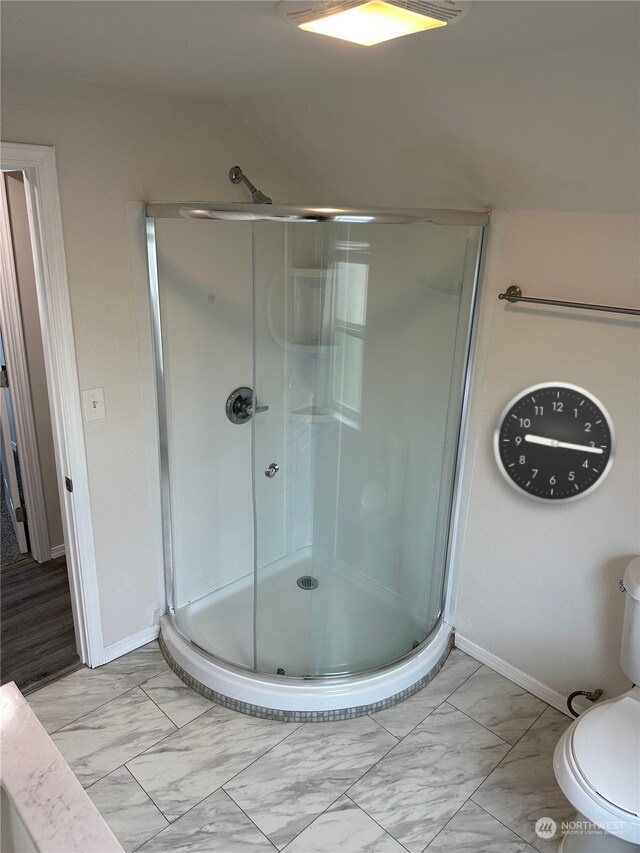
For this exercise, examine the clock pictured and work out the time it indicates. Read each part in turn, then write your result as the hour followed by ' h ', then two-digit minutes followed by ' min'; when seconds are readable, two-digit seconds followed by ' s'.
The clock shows 9 h 16 min
